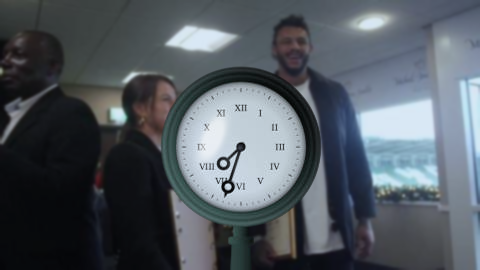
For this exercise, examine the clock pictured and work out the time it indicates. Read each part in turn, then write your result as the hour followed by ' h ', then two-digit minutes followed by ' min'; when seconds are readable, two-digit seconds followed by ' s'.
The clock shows 7 h 33 min
